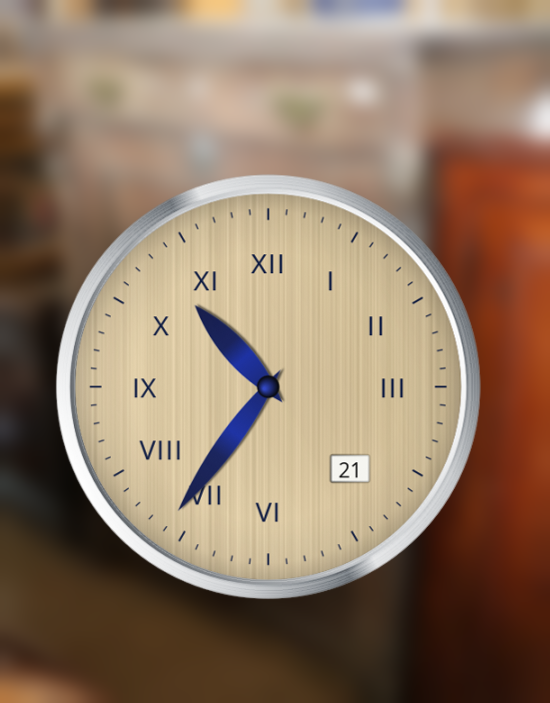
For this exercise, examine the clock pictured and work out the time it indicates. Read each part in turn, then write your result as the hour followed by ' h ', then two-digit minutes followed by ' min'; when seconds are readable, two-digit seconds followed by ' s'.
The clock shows 10 h 36 min
